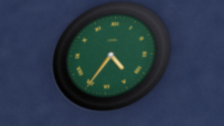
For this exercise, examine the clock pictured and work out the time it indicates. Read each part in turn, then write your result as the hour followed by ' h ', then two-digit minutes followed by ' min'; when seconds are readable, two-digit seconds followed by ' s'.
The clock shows 4 h 35 min
